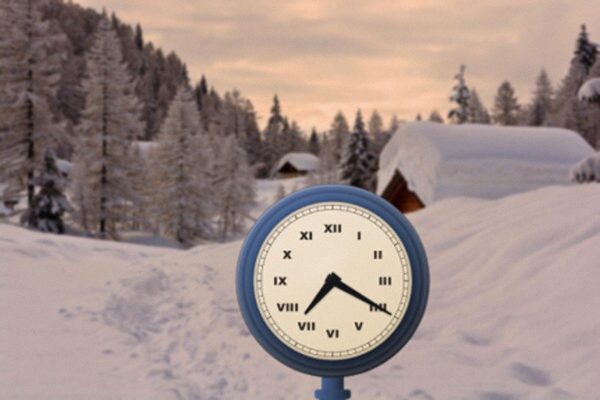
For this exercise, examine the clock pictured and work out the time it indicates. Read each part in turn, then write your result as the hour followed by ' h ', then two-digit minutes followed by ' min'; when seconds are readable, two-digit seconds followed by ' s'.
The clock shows 7 h 20 min
